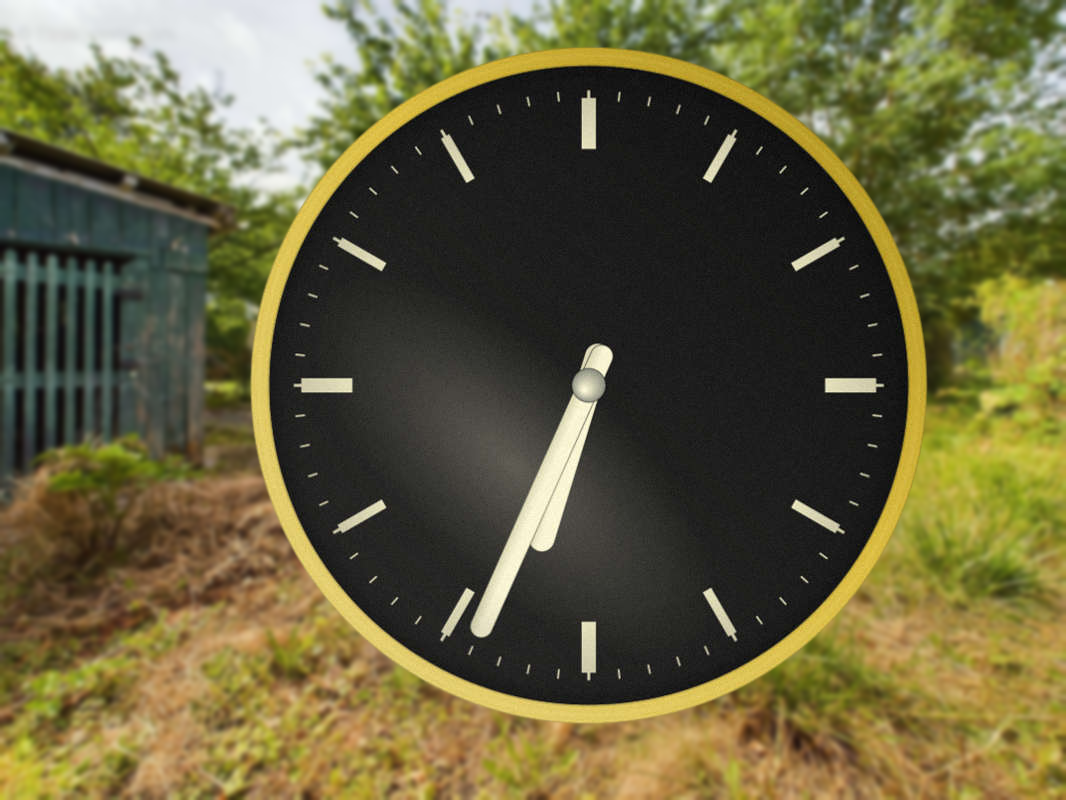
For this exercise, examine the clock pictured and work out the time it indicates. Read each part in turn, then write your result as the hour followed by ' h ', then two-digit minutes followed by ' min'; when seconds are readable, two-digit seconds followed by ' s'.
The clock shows 6 h 34 min
